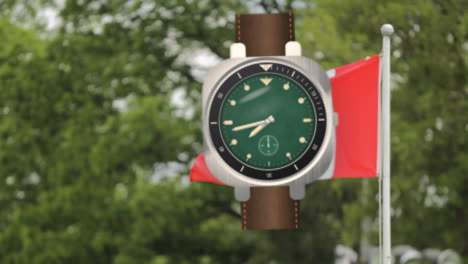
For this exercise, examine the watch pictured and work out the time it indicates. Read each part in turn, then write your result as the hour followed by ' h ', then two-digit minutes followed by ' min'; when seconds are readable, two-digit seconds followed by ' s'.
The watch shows 7 h 43 min
